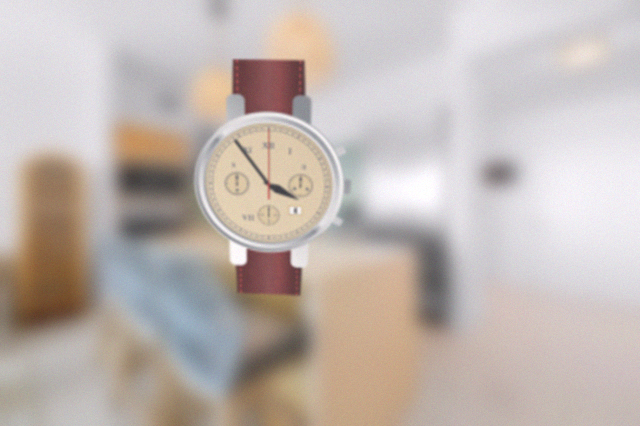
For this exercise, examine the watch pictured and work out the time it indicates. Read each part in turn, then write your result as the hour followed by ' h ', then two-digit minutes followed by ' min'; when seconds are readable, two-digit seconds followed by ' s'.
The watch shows 3 h 54 min
